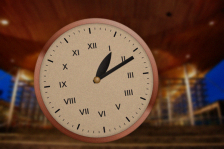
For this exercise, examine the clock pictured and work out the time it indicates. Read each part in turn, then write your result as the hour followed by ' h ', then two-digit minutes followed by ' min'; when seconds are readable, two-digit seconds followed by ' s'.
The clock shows 1 h 11 min
